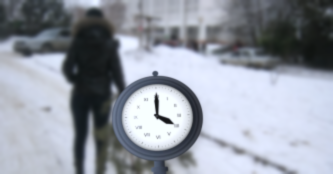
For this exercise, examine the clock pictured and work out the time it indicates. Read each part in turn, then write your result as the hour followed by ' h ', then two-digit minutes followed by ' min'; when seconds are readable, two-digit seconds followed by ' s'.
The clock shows 4 h 00 min
